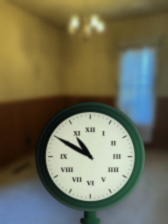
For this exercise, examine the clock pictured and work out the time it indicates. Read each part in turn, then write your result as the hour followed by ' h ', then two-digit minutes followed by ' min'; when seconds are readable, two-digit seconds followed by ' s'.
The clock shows 10 h 50 min
